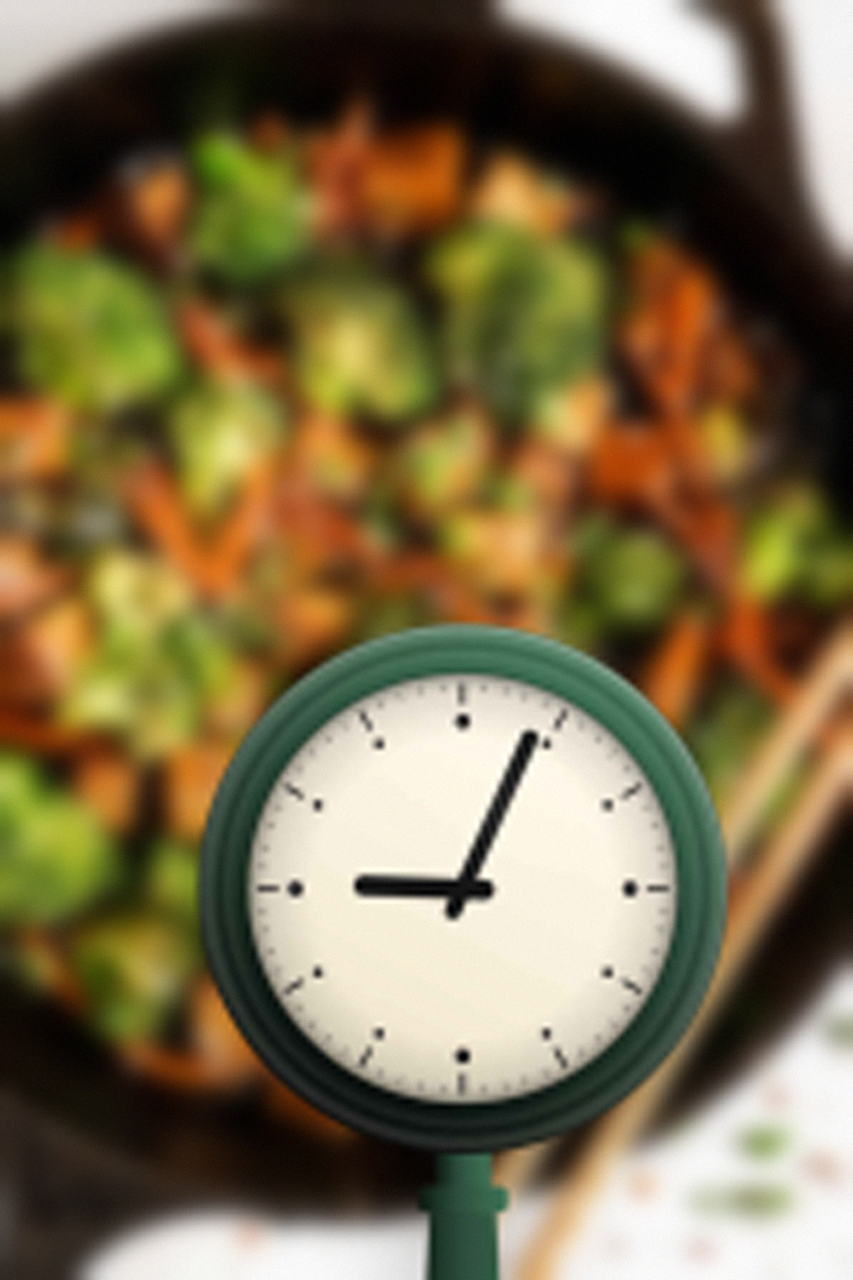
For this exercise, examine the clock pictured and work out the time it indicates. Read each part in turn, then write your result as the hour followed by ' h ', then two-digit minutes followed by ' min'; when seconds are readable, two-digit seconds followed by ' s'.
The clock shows 9 h 04 min
